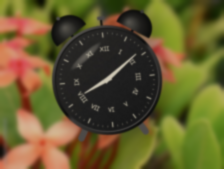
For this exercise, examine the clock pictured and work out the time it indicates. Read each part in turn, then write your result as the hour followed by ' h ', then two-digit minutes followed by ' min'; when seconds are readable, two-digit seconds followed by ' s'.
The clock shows 8 h 09 min
